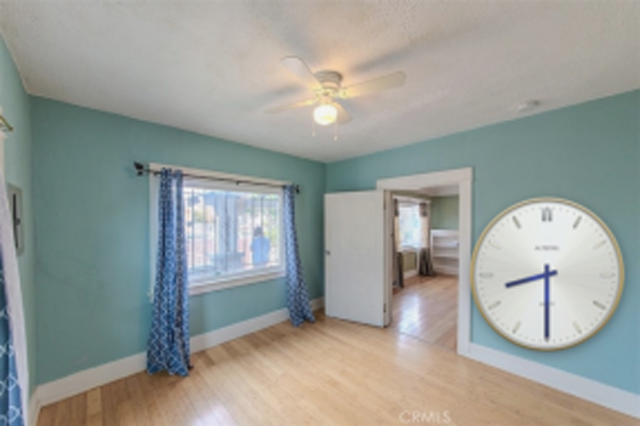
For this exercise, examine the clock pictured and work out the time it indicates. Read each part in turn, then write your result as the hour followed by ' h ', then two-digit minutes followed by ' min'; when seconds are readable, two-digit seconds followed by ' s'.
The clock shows 8 h 30 min
